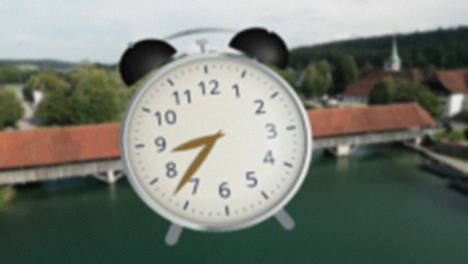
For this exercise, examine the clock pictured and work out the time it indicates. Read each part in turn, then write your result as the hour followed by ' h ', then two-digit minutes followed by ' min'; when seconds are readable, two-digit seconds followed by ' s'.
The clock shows 8 h 37 min
